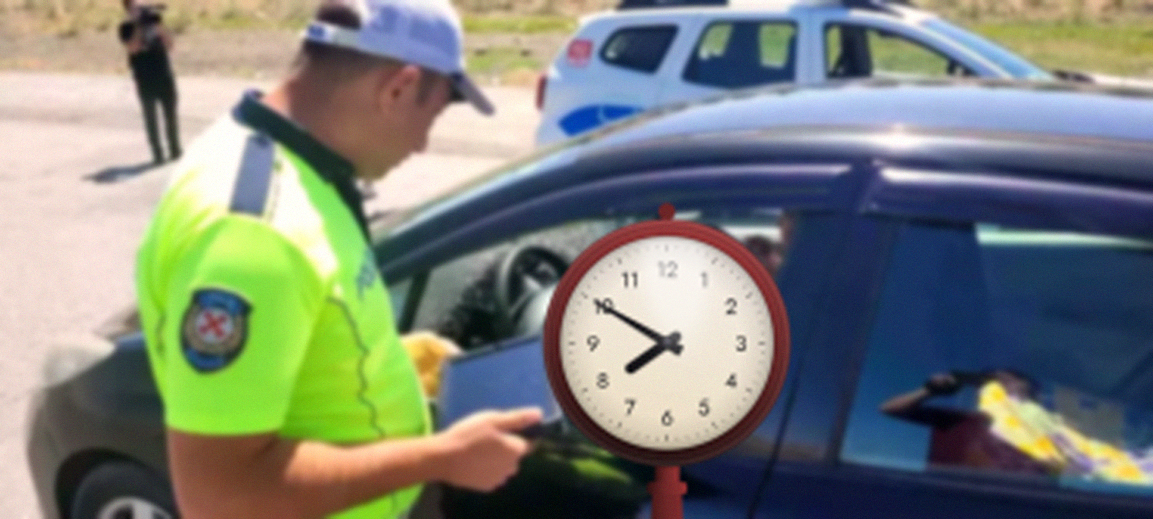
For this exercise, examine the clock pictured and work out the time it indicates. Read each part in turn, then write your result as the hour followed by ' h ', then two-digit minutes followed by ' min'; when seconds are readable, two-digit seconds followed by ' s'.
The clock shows 7 h 50 min
